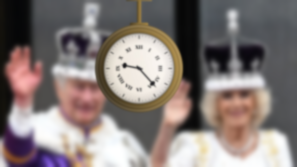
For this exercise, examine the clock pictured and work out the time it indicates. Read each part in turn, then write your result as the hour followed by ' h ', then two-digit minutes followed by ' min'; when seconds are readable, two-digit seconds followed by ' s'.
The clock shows 9 h 23 min
